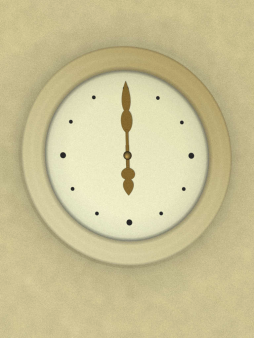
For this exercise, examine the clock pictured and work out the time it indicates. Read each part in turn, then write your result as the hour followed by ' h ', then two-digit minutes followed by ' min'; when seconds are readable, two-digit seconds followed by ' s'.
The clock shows 6 h 00 min
